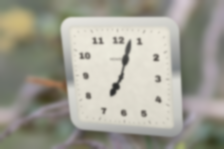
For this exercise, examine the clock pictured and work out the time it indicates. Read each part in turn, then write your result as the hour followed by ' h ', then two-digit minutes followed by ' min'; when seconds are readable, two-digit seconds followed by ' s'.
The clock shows 7 h 03 min
